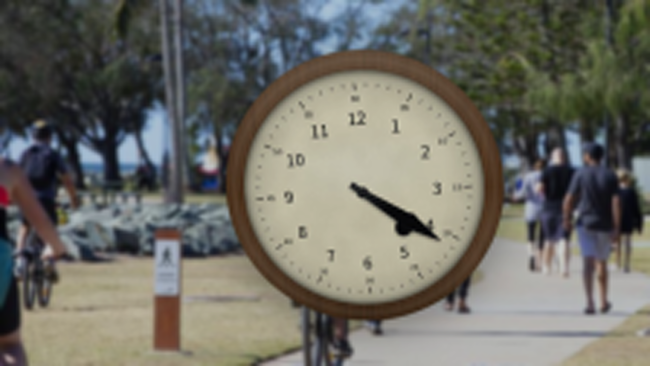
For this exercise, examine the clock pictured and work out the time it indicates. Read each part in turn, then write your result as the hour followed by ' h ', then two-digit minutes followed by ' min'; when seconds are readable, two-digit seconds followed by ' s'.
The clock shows 4 h 21 min
